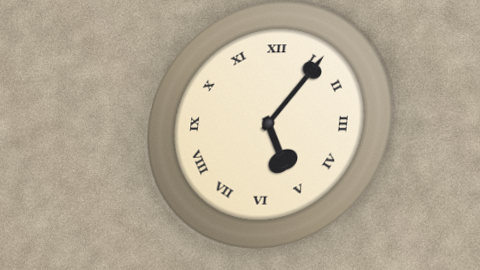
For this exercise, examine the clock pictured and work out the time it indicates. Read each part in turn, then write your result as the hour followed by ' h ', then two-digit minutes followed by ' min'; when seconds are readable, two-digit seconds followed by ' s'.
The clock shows 5 h 06 min
